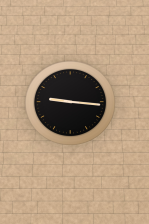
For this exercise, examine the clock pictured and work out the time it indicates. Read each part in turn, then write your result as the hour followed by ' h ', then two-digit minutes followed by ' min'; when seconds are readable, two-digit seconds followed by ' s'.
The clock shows 9 h 16 min
